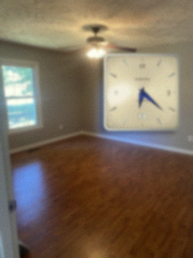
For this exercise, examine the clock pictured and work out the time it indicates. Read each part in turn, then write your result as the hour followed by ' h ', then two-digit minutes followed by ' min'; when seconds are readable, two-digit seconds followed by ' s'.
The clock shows 6 h 22 min
